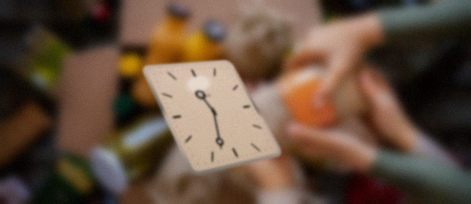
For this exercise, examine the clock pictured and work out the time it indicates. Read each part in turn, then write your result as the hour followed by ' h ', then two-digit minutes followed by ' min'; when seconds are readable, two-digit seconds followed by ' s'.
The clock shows 11 h 33 min
